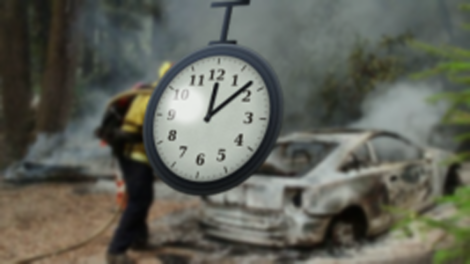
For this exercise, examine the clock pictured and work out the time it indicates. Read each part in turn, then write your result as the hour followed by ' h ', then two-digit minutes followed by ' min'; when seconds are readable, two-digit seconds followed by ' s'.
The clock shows 12 h 08 min
